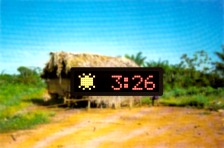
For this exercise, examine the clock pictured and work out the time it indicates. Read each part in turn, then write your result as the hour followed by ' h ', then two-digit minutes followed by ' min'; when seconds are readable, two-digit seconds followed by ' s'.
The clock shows 3 h 26 min
